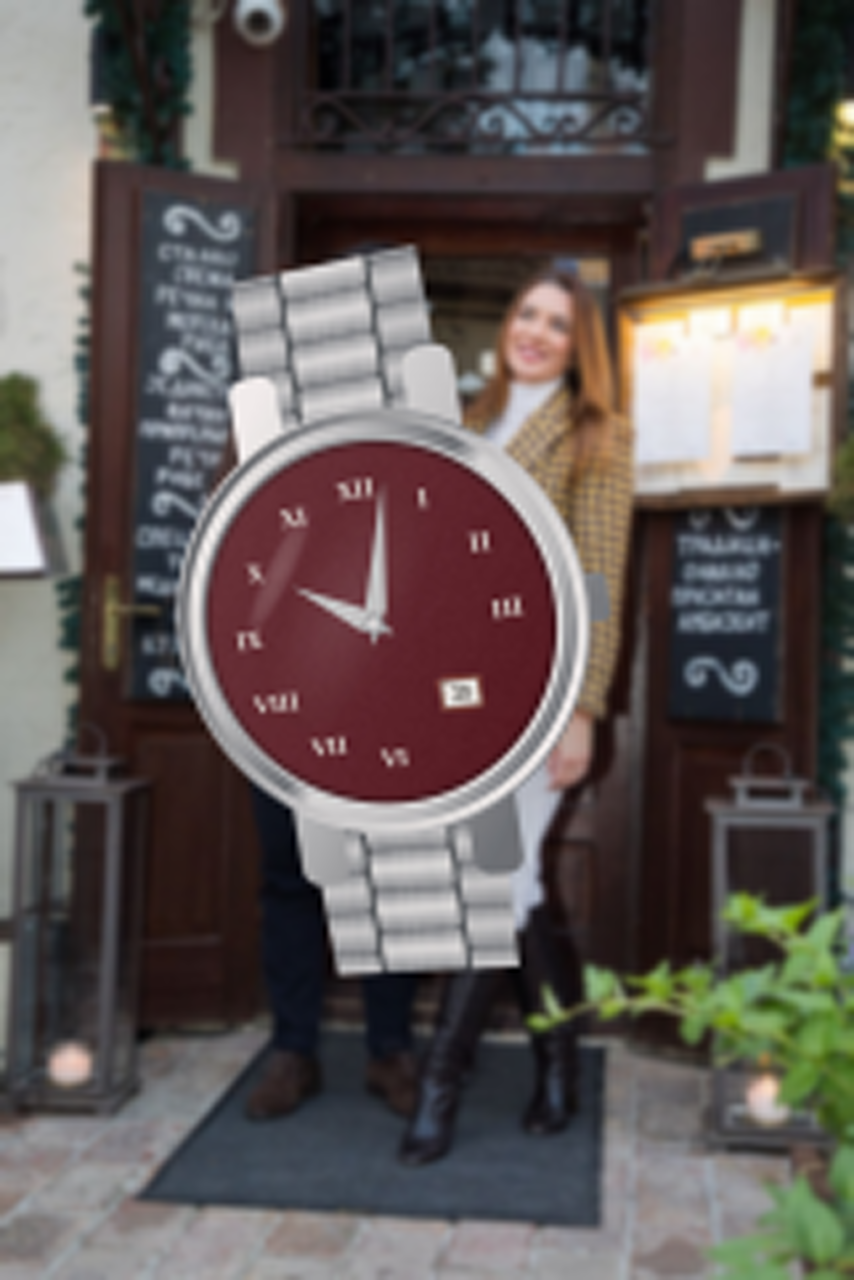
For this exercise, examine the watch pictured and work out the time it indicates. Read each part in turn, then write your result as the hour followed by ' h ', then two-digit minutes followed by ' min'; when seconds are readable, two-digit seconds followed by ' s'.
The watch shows 10 h 02 min
